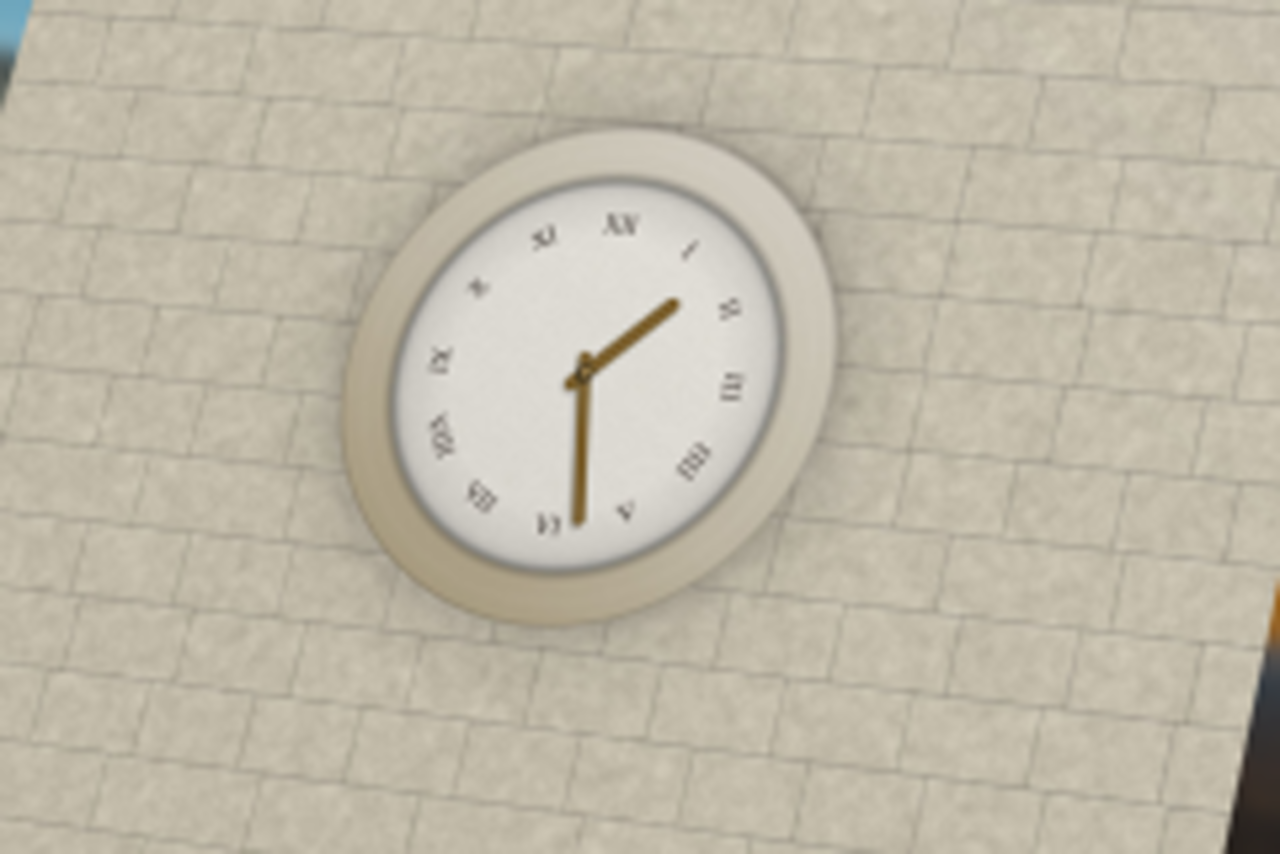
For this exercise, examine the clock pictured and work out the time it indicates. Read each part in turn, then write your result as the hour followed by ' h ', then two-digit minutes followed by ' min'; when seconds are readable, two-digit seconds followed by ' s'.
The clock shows 1 h 28 min
